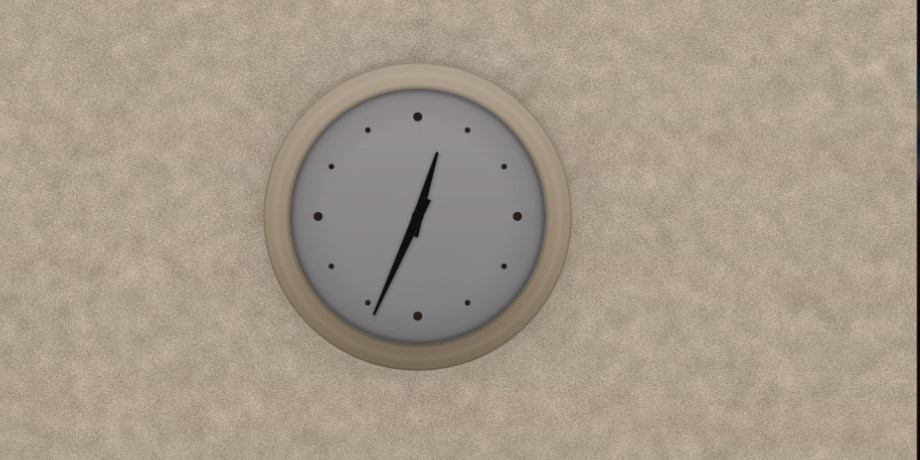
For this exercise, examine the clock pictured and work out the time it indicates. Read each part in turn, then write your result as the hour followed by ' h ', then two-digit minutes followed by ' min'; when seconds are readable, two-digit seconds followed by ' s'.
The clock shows 12 h 34 min
